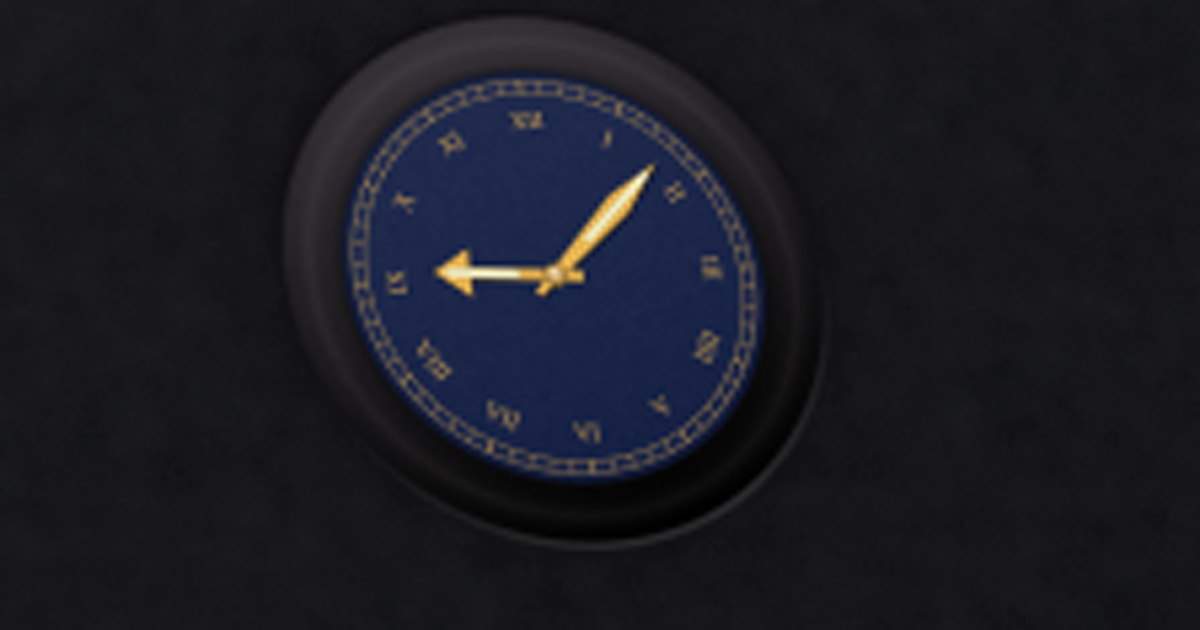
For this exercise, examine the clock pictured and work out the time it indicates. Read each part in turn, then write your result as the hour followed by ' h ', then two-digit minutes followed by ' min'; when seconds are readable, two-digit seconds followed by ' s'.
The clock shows 9 h 08 min
